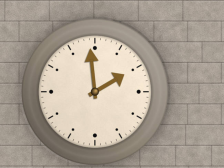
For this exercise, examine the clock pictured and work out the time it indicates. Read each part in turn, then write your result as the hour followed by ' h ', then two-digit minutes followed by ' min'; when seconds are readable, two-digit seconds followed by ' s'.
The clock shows 1 h 59 min
